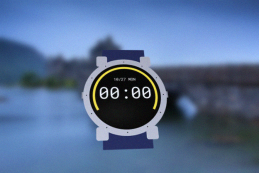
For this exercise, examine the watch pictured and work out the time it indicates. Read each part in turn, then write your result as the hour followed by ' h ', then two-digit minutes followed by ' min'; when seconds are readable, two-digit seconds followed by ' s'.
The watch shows 0 h 00 min
